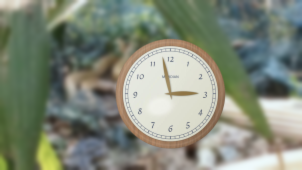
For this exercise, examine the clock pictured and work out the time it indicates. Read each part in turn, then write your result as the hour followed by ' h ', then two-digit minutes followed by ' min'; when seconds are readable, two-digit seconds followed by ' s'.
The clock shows 2 h 58 min
